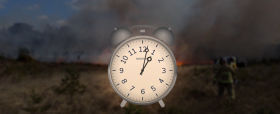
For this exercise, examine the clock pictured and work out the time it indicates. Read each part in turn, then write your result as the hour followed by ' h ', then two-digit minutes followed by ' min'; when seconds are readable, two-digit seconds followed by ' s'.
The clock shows 1 h 02 min
